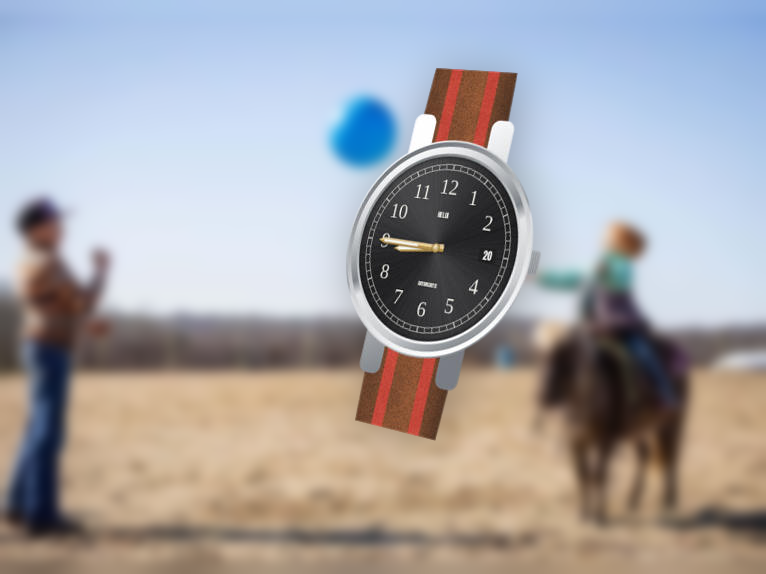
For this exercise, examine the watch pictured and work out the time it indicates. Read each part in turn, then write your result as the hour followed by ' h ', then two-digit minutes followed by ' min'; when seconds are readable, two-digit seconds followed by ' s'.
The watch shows 8 h 45 min
